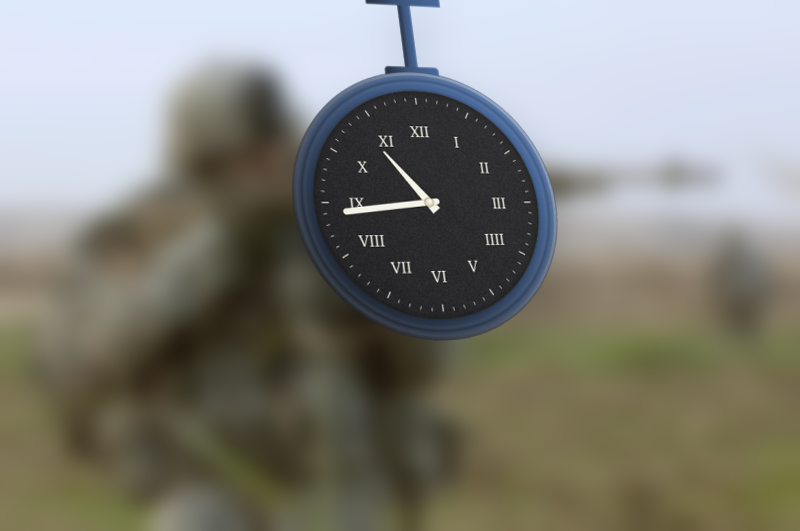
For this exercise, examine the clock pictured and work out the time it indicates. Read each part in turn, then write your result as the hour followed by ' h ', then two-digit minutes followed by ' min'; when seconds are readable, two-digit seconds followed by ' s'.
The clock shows 10 h 44 min
